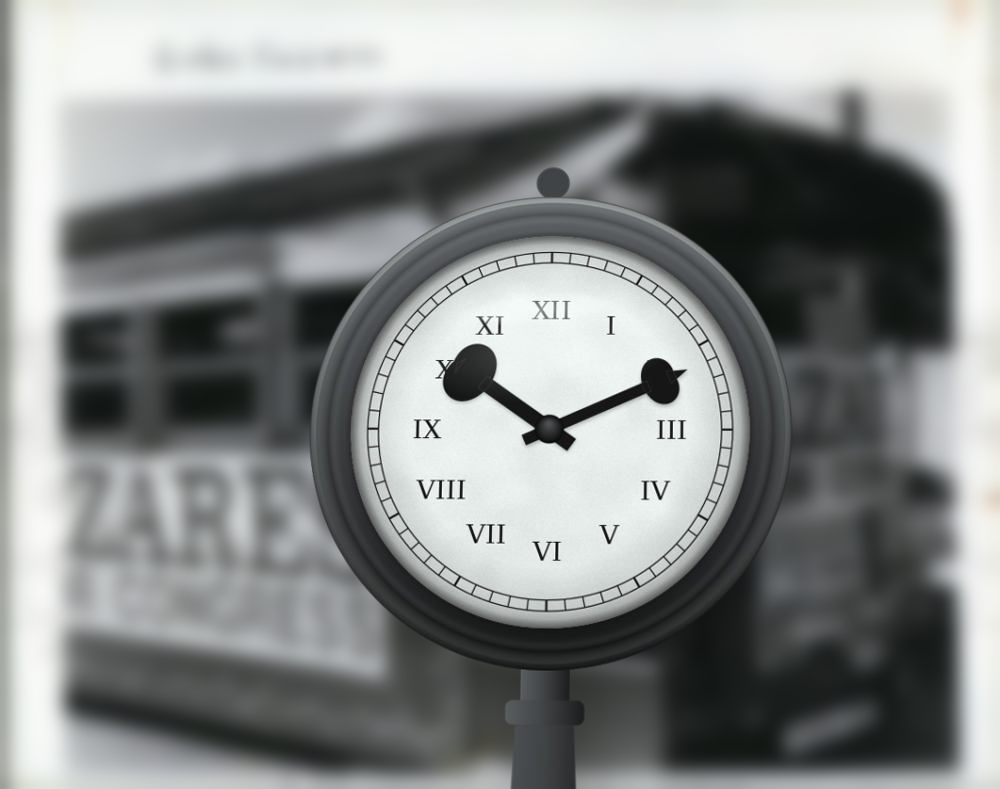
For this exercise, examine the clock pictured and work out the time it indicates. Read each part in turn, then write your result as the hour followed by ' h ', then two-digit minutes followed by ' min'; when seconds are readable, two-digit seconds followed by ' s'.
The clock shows 10 h 11 min
